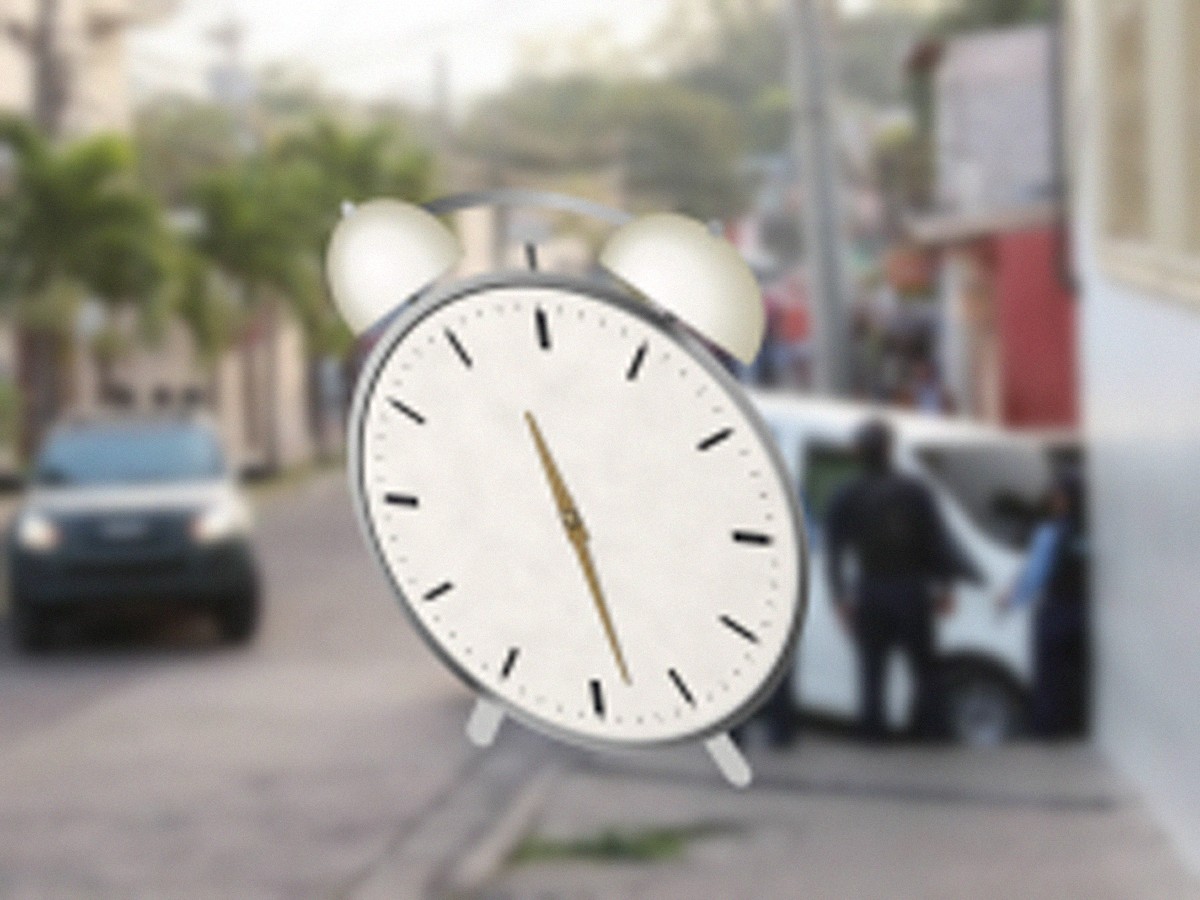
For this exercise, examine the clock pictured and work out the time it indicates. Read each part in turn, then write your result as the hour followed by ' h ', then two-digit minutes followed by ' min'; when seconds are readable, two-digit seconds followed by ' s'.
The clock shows 11 h 28 min
